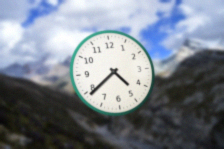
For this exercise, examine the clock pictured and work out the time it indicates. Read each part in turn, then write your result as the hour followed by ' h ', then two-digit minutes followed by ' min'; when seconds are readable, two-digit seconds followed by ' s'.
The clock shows 4 h 39 min
